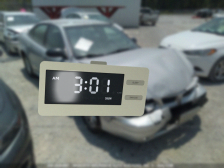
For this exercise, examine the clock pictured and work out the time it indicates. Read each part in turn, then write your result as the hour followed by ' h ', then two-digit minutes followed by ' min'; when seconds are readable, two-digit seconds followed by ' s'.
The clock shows 3 h 01 min
